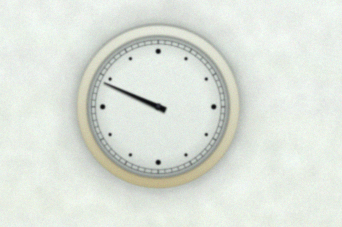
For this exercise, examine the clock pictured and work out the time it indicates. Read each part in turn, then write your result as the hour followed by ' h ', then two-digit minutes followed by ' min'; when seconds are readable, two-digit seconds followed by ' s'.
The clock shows 9 h 49 min
